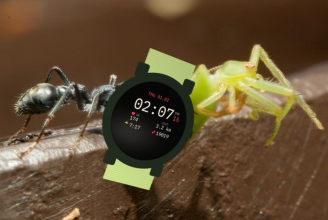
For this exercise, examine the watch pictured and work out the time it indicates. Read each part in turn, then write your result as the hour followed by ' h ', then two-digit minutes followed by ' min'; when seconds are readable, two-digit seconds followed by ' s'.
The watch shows 2 h 07 min
